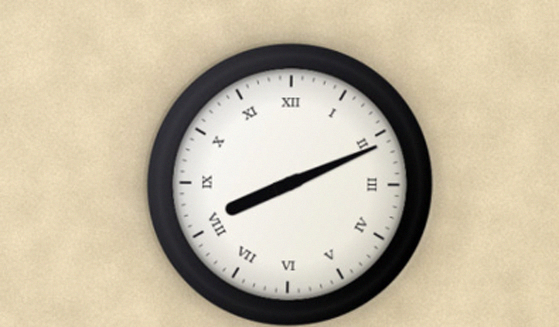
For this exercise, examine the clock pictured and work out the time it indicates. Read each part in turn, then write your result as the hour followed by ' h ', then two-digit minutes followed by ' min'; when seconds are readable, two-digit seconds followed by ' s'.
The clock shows 8 h 11 min
